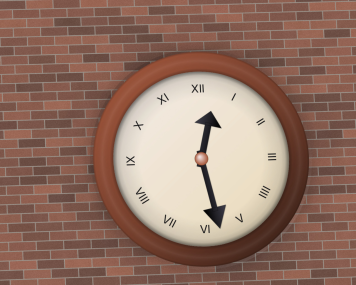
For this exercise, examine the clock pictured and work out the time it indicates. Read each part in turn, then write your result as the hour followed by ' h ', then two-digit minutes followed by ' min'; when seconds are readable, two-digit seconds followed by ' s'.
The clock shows 12 h 28 min
